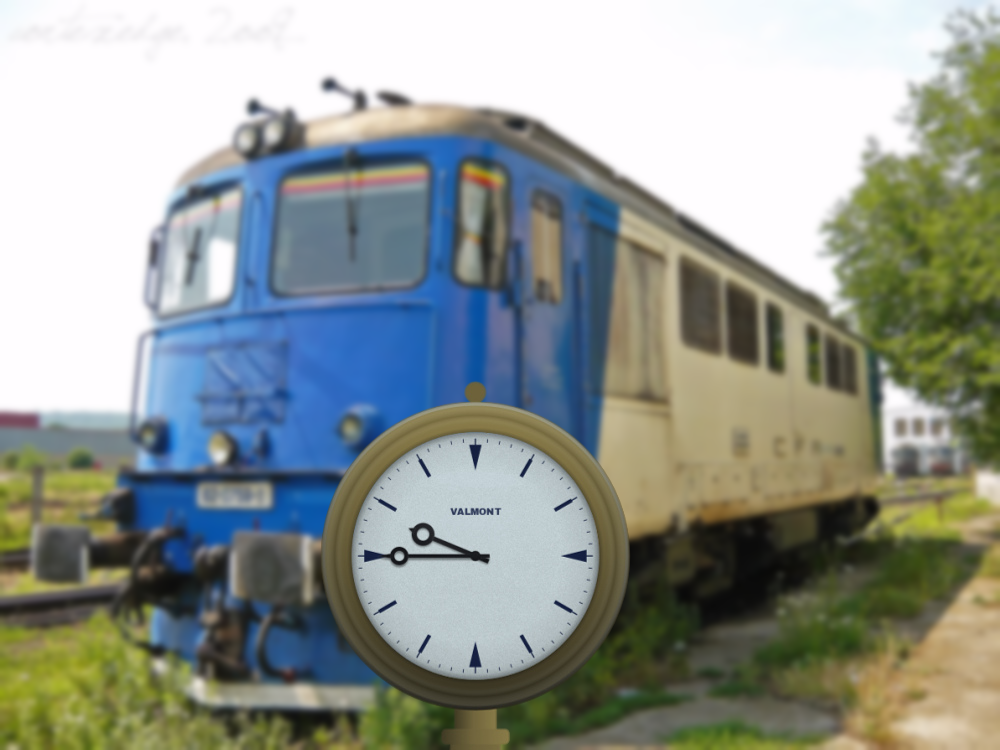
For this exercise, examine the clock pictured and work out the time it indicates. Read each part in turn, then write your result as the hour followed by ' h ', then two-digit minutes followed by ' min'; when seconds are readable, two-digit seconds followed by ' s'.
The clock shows 9 h 45 min
